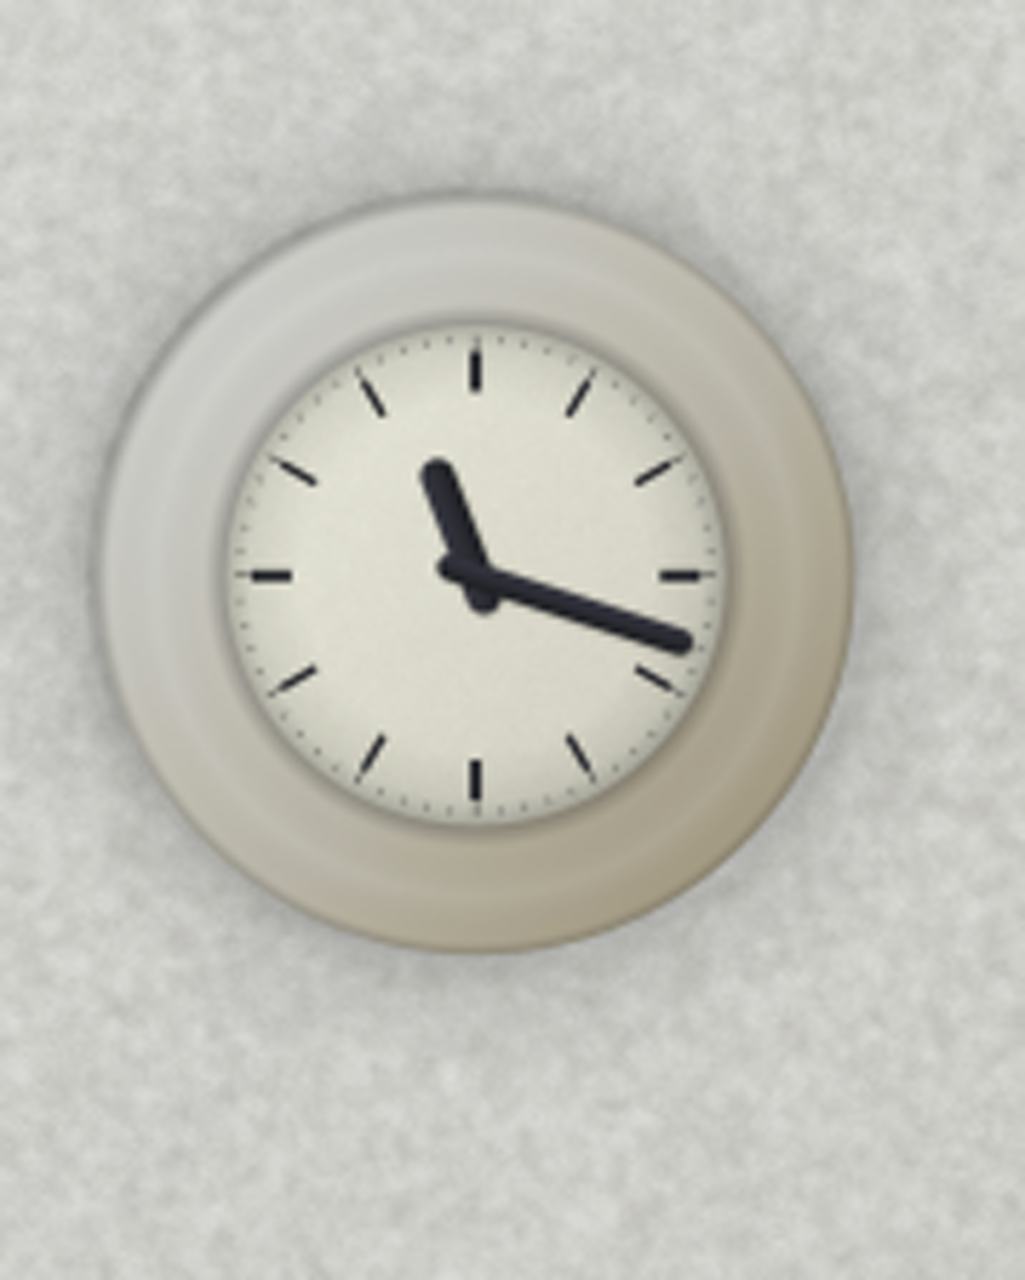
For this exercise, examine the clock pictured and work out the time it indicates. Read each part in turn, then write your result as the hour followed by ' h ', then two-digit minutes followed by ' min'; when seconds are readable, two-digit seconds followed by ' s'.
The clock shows 11 h 18 min
